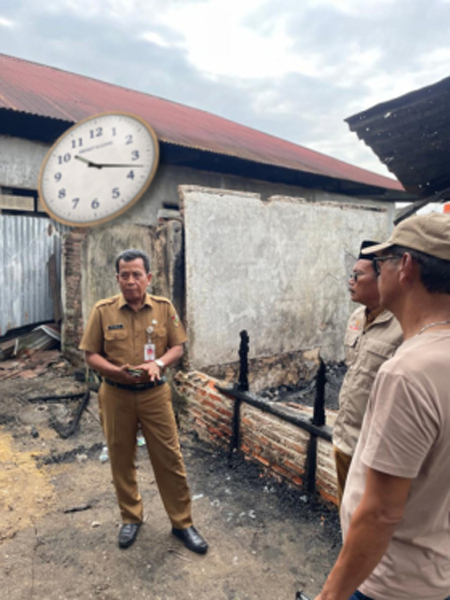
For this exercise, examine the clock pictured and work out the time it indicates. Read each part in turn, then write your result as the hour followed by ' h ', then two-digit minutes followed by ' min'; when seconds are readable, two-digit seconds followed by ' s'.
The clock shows 10 h 18 min
